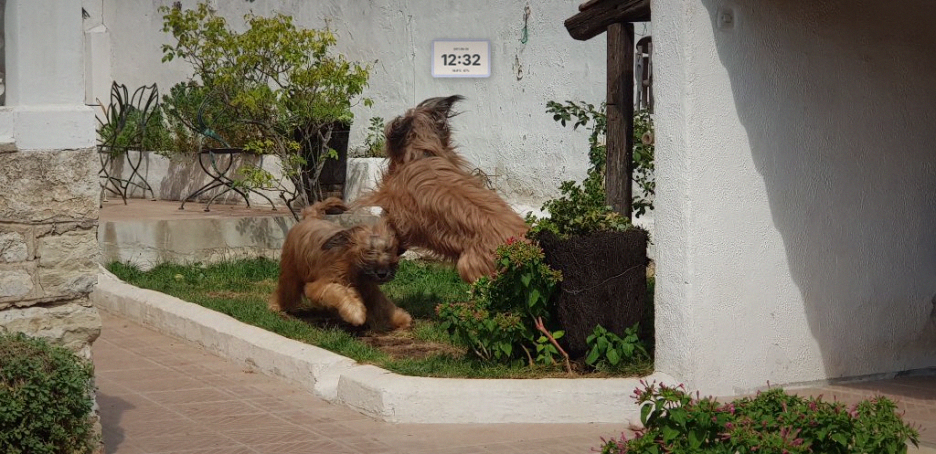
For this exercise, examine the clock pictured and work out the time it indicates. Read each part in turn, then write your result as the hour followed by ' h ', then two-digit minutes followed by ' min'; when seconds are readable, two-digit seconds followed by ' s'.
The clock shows 12 h 32 min
